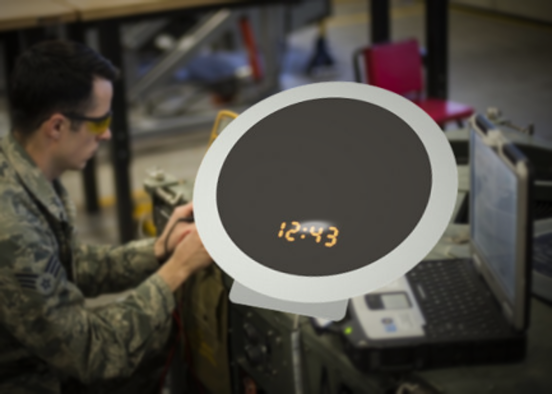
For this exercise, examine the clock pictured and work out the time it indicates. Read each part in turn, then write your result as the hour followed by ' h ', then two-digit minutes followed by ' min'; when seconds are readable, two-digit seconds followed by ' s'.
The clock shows 12 h 43 min
